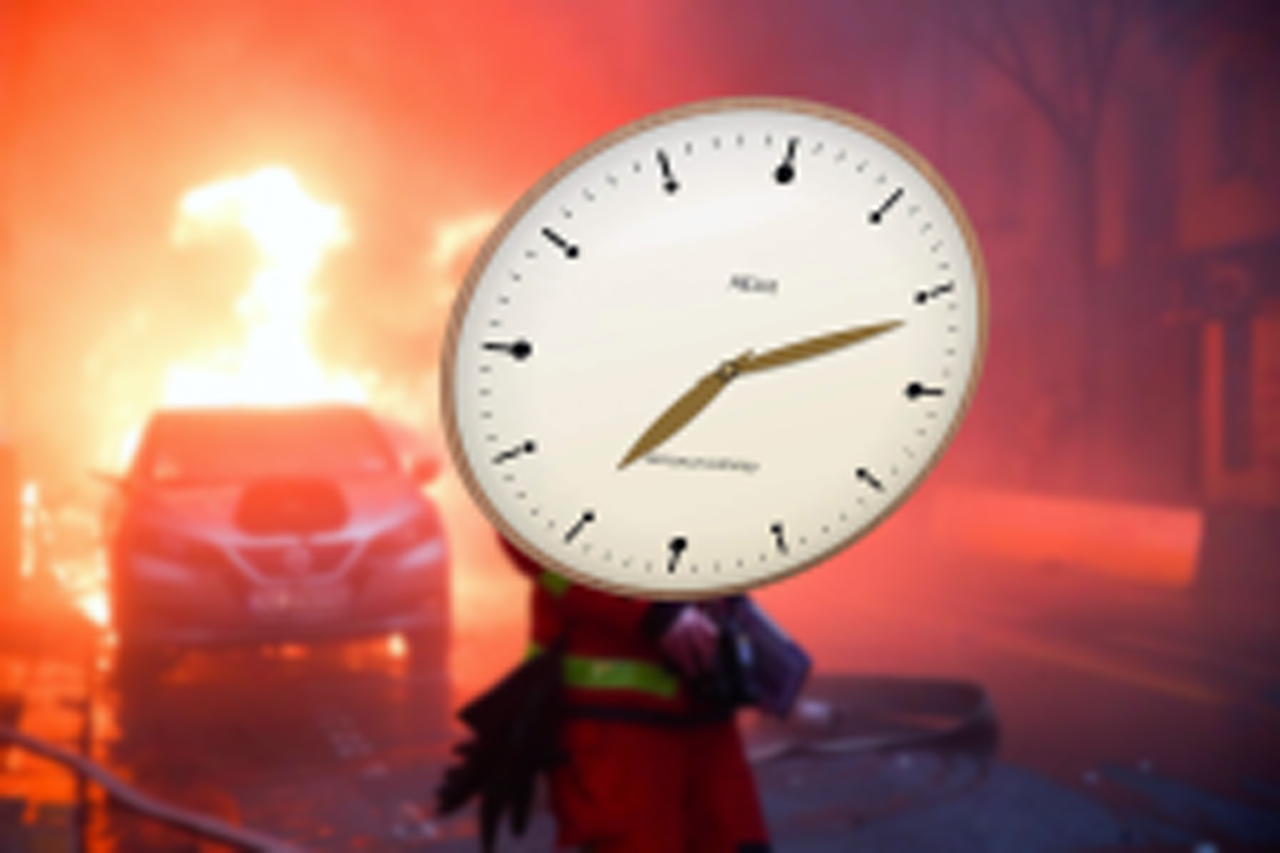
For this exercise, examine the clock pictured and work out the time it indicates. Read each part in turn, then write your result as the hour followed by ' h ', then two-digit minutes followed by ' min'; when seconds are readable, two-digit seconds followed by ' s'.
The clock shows 7 h 11 min
